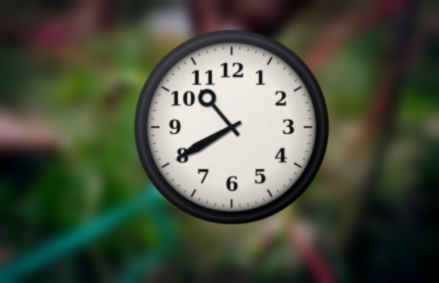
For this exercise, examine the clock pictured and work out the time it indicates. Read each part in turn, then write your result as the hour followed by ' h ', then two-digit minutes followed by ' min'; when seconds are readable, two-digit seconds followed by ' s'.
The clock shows 10 h 40 min
